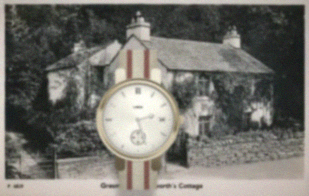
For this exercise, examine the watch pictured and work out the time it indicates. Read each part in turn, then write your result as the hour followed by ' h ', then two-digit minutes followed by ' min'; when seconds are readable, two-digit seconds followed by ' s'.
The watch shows 2 h 27 min
